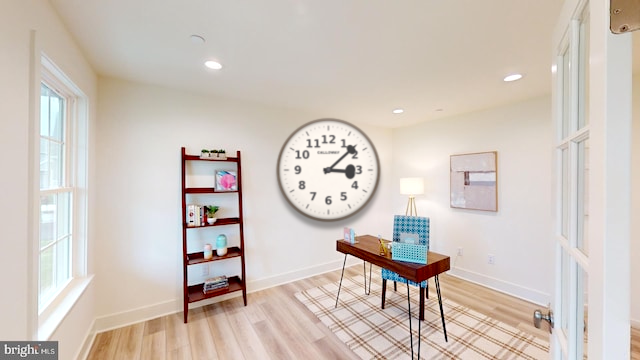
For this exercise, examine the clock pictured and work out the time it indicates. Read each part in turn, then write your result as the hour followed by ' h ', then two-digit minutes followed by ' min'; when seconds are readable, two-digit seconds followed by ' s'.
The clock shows 3 h 08 min
